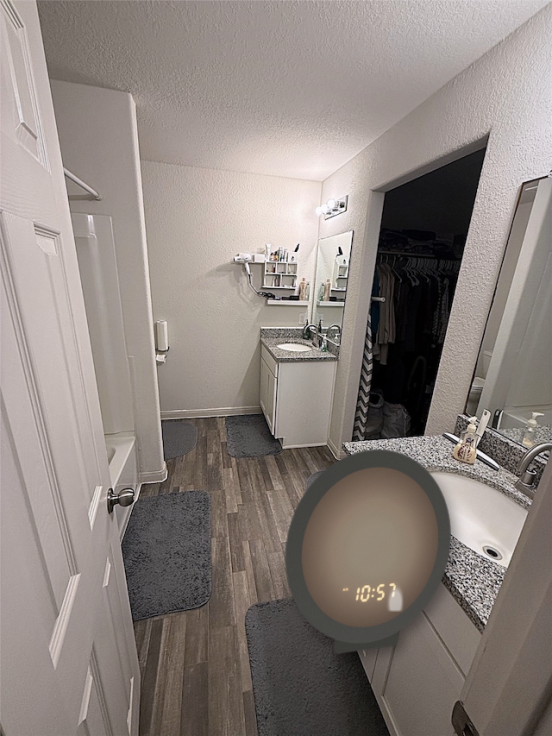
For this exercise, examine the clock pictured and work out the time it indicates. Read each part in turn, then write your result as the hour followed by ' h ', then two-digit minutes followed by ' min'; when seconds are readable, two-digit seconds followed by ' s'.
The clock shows 10 h 57 min
